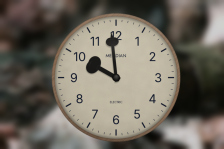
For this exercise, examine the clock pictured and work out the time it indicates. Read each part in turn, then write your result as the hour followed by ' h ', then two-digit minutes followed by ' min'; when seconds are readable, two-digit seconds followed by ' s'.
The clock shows 9 h 59 min
